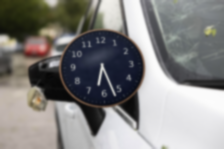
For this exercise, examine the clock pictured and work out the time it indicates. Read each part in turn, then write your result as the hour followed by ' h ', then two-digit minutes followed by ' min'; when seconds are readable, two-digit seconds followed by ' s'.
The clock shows 6 h 27 min
